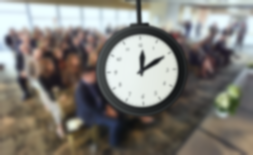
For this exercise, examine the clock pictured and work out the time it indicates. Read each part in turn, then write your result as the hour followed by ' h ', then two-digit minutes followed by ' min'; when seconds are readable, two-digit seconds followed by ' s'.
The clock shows 12 h 10 min
